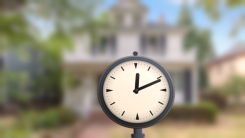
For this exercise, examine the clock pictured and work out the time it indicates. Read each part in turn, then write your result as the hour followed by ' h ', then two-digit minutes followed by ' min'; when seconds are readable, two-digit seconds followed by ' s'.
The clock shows 12 h 11 min
